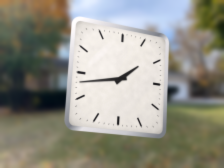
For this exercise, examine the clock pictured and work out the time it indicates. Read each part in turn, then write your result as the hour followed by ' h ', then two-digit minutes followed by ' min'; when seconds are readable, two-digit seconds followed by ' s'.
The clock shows 1 h 43 min
